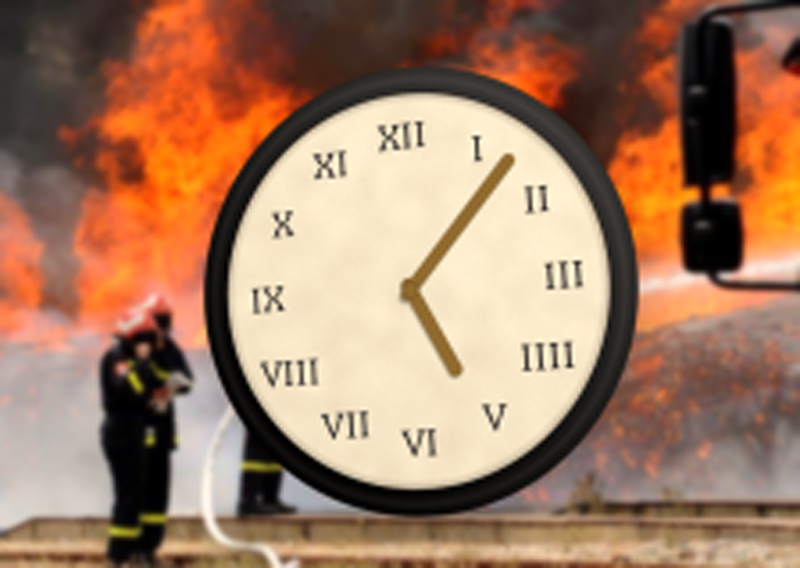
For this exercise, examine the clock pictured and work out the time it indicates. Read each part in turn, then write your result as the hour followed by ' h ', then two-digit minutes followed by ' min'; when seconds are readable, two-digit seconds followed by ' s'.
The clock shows 5 h 07 min
